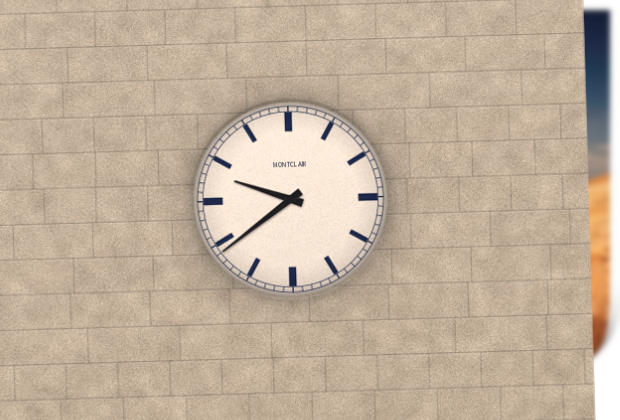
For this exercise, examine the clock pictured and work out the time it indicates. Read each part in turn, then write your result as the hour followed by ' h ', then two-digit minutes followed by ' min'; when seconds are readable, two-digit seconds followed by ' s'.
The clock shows 9 h 39 min
